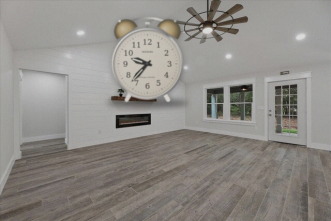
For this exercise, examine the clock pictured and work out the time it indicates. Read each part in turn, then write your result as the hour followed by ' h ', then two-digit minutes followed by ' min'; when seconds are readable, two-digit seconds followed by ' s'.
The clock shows 9 h 37 min
